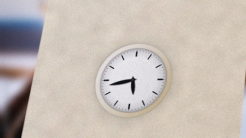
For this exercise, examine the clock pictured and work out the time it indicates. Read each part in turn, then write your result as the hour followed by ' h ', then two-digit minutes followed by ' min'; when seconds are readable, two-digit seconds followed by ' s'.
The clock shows 5 h 43 min
